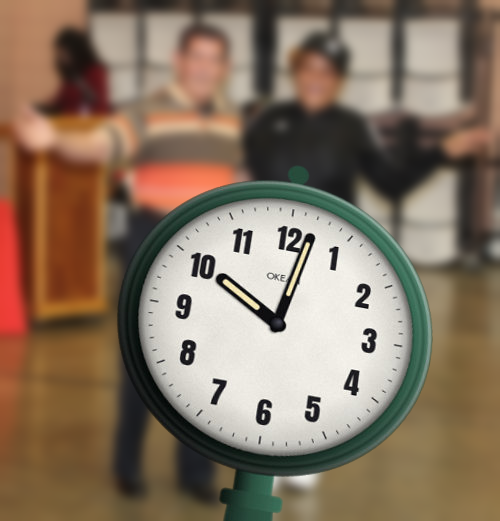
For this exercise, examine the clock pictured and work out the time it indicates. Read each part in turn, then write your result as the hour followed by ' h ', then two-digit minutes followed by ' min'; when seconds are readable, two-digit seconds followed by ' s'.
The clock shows 10 h 02 min
